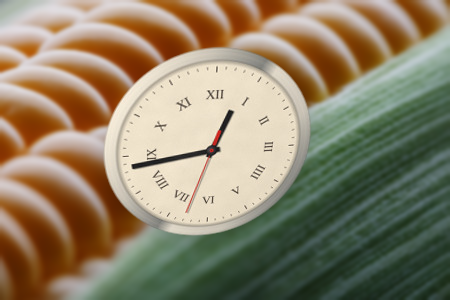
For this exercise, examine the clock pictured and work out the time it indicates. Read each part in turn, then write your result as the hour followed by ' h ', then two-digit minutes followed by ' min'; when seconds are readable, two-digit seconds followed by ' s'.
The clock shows 12 h 43 min 33 s
